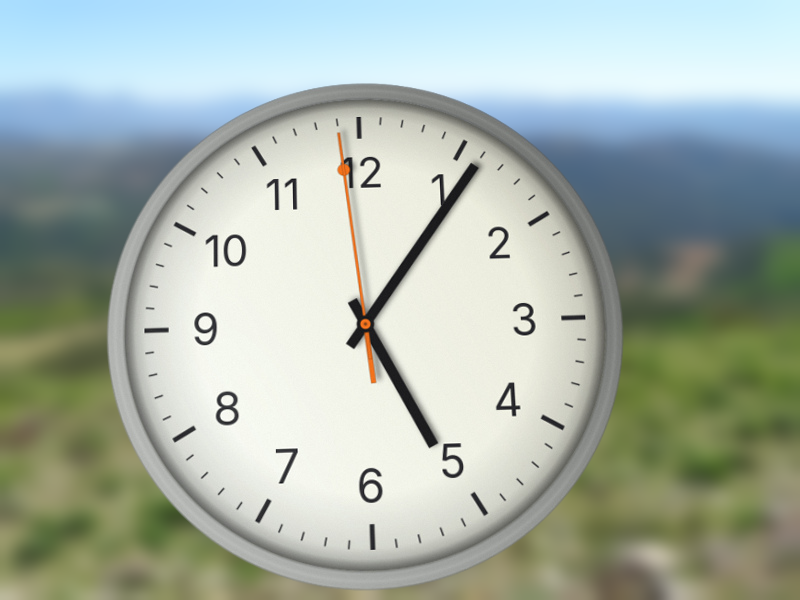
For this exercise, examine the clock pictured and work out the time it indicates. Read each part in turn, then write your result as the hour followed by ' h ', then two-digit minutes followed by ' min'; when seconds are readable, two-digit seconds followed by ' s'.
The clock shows 5 h 05 min 59 s
